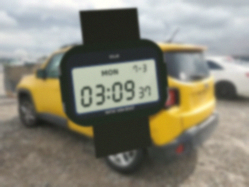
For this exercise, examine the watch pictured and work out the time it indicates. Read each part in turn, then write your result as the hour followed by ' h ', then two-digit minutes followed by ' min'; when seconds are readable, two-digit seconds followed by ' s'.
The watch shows 3 h 09 min
